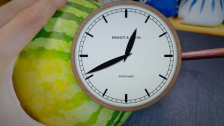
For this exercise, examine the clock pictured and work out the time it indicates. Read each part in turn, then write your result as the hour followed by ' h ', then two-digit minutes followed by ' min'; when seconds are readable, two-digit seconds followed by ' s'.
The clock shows 12 h 41 min
